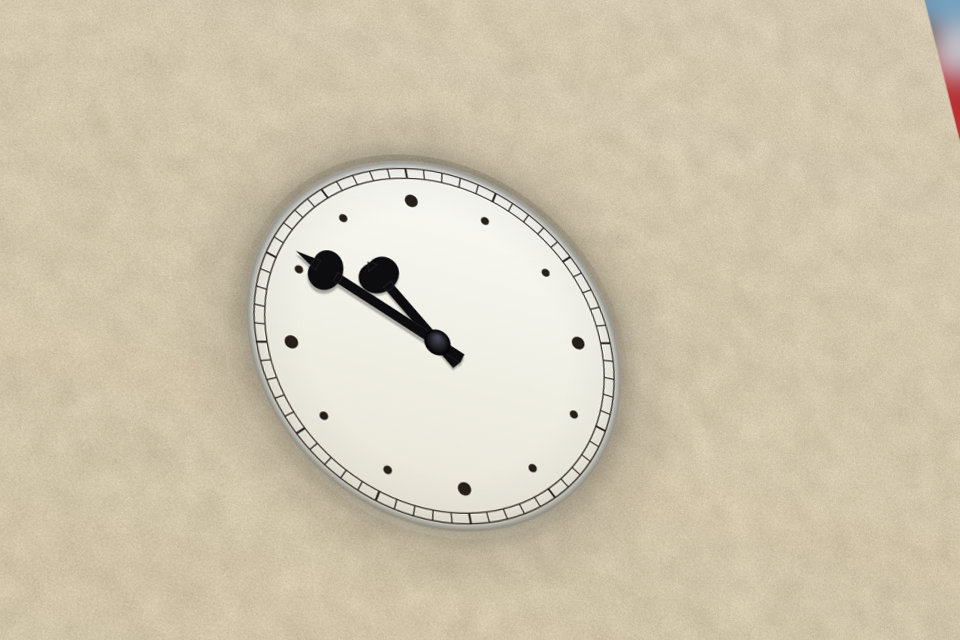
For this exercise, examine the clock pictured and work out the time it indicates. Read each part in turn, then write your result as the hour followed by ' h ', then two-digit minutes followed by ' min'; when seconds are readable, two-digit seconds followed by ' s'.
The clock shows 10 h 51 min
